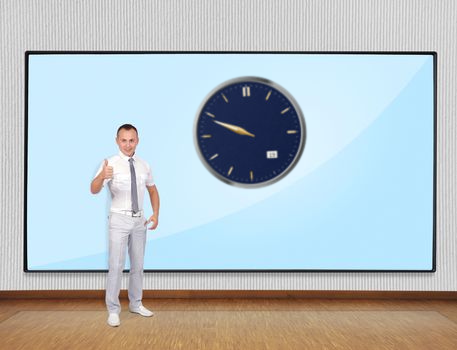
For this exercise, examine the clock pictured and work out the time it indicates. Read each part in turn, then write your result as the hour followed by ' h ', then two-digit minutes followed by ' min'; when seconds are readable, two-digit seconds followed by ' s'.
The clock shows 9 h 49 min
